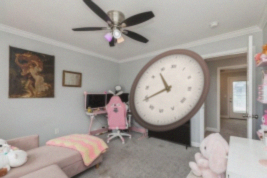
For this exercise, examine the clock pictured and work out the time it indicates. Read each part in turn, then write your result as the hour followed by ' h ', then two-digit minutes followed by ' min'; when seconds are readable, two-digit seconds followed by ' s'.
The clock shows 10 h 40 min
